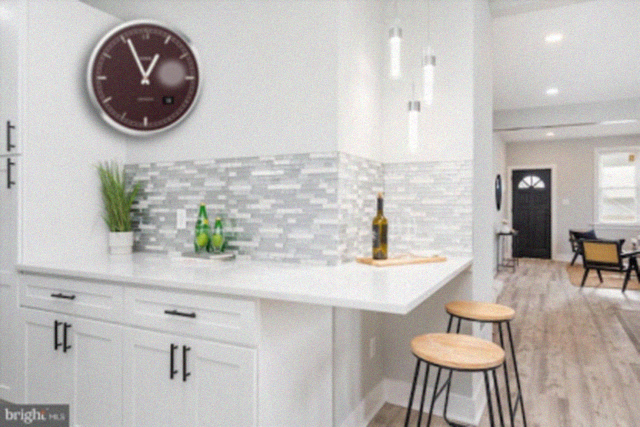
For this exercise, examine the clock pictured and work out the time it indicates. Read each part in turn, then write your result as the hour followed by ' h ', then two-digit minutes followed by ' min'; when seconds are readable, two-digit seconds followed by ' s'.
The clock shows 12 h 56 min
